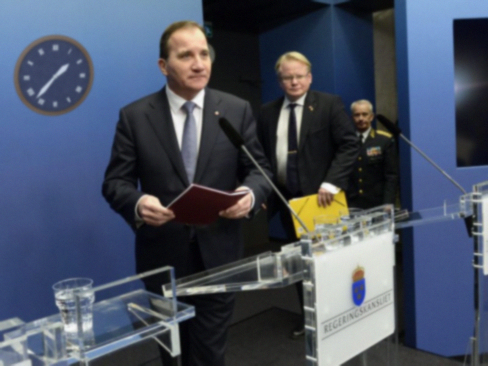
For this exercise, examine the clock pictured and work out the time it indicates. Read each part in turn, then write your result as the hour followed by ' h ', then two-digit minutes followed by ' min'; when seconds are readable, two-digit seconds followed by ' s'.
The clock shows 1 h 37 min
